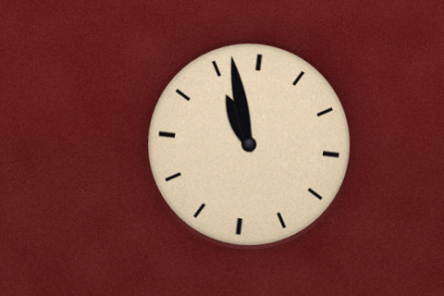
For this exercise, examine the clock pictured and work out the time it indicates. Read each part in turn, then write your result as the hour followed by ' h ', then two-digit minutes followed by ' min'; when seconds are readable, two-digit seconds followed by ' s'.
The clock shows 10 h 57 min
